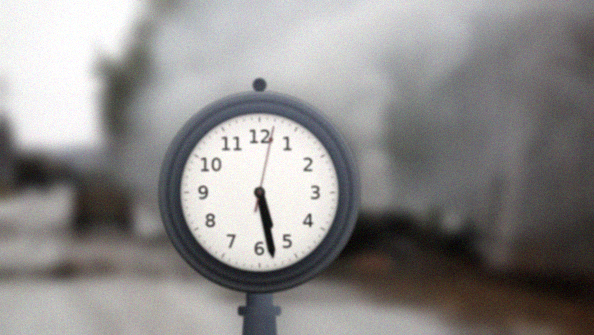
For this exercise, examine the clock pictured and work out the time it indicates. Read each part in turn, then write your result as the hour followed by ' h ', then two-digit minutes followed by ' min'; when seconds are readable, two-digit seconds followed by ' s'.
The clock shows 5 h 28 min 02 s
